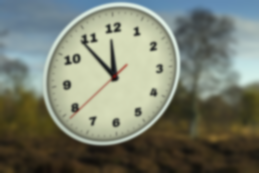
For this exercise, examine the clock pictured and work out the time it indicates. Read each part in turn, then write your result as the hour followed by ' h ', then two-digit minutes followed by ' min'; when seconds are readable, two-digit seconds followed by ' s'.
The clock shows 11 h 53 min 39 s
